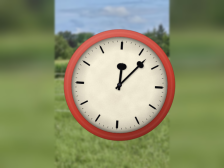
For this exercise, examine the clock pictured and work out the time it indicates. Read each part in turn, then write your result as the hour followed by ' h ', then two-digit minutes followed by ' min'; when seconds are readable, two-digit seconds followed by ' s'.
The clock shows 12 h 07 min
